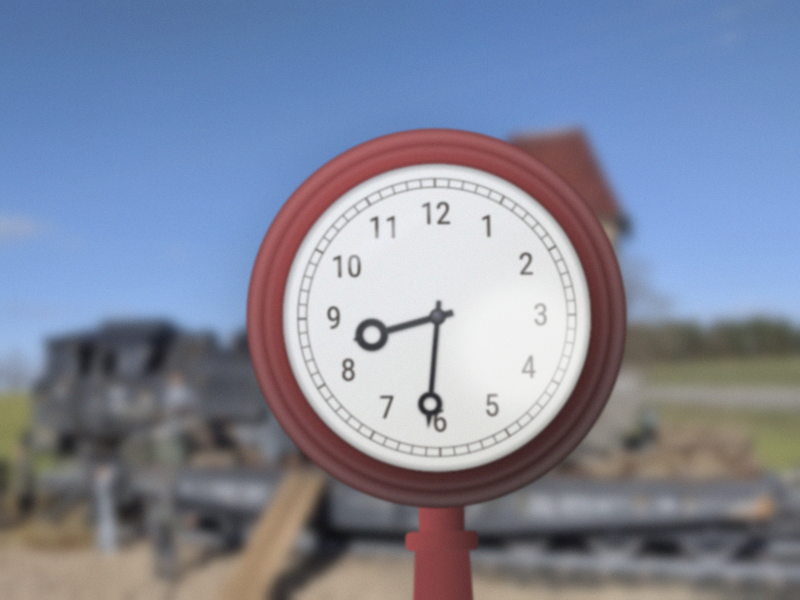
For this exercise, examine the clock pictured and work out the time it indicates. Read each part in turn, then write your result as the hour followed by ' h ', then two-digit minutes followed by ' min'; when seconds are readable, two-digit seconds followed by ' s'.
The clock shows 8 h 31 min
